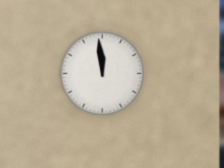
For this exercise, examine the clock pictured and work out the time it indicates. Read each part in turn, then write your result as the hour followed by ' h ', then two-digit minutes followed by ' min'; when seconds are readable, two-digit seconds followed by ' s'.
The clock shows 11 h 59 min
